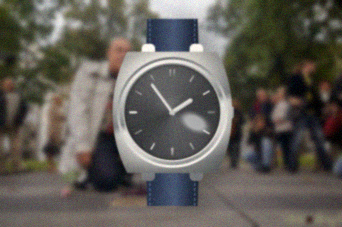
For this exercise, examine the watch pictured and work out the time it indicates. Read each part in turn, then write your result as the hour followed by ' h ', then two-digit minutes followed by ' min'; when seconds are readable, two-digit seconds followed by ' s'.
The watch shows 1 h 54 min
